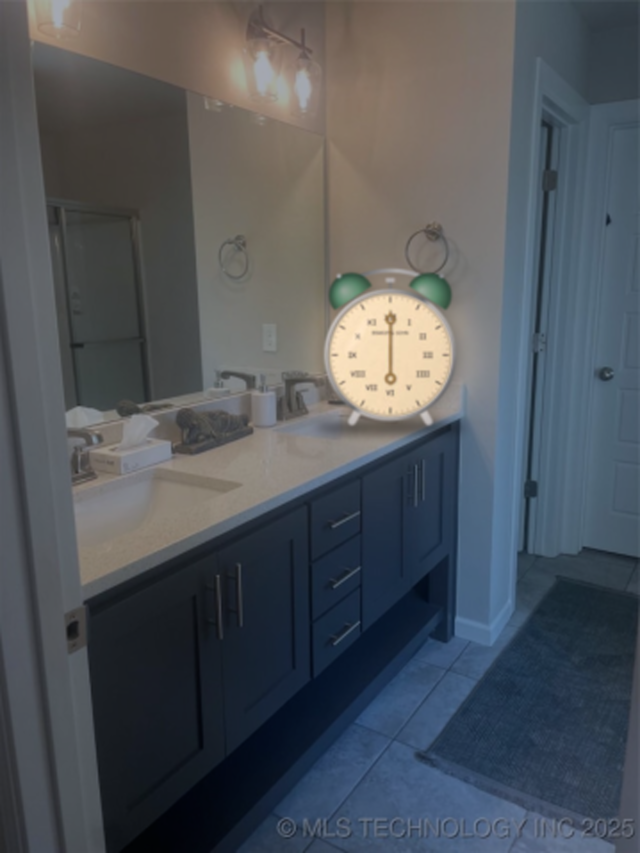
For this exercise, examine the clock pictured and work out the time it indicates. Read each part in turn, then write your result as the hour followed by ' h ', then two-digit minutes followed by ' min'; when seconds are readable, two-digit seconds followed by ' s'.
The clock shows 6 h 00 min
